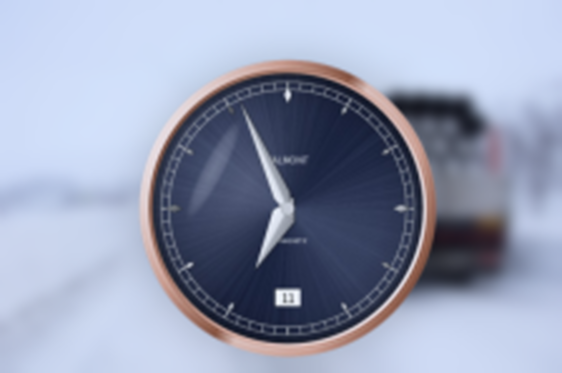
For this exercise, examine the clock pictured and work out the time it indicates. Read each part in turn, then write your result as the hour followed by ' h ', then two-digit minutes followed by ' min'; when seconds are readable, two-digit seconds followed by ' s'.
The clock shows 6 h 56 min
